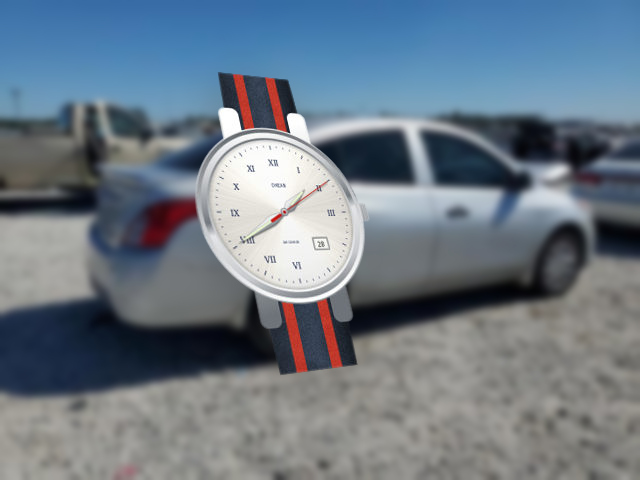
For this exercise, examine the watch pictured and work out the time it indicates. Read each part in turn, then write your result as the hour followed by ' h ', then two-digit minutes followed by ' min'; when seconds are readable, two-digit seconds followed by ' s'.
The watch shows 1 h 40 min 10 s
